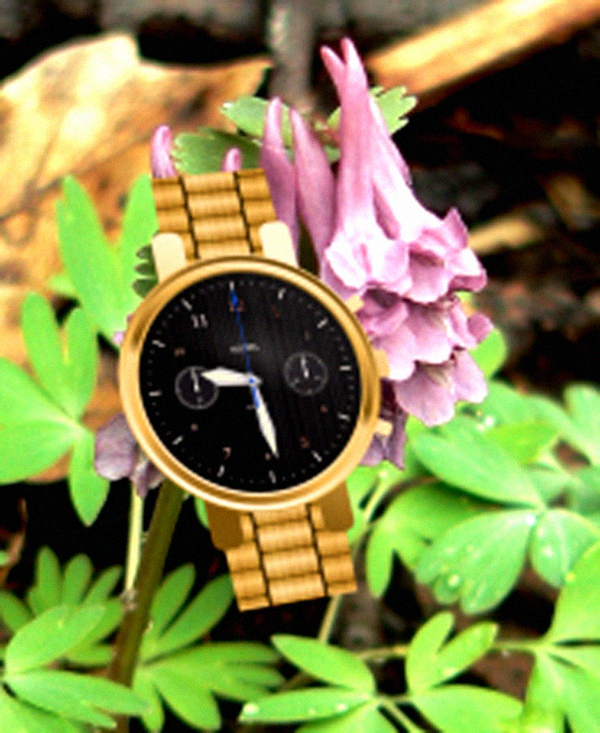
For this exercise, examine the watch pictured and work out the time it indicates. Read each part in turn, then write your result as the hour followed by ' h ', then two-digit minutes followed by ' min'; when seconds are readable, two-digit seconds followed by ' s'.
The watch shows 9 h 29 min
